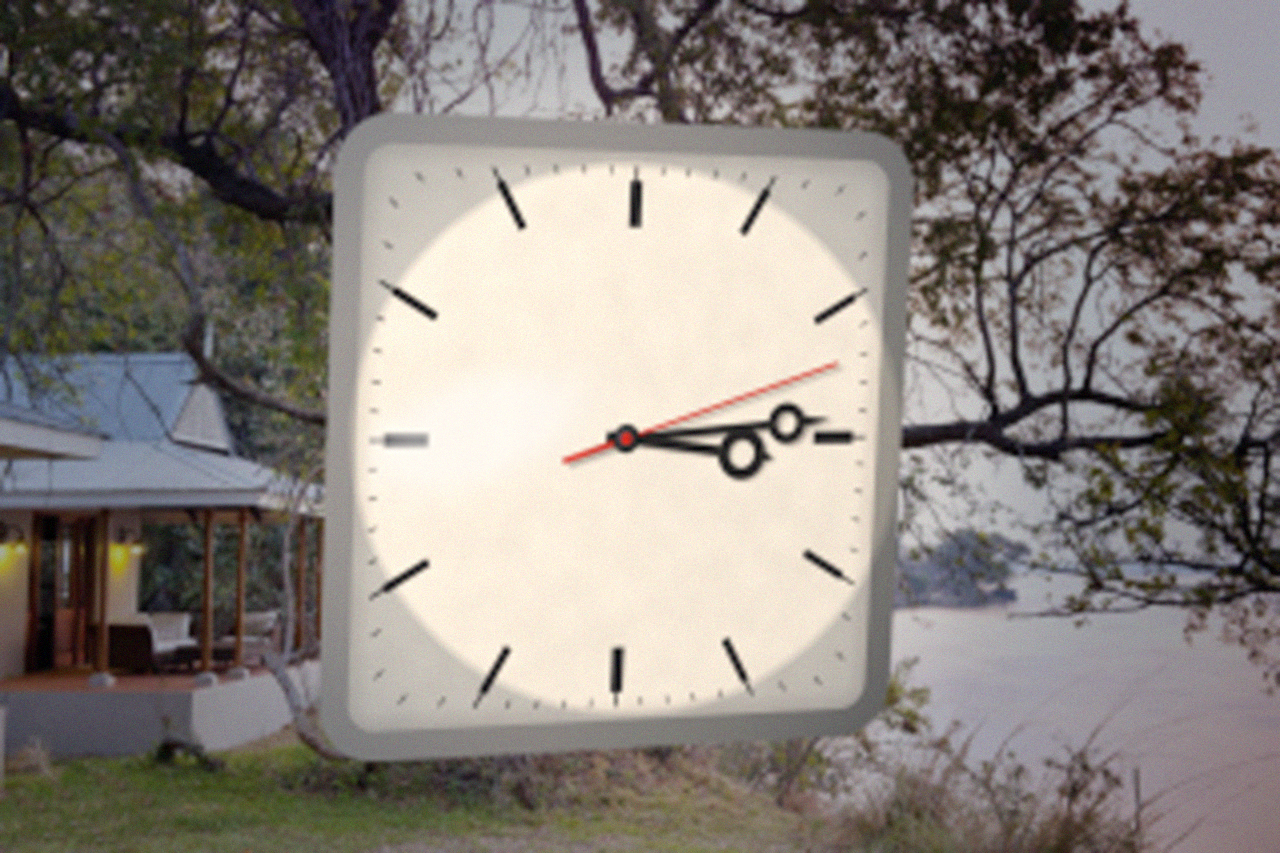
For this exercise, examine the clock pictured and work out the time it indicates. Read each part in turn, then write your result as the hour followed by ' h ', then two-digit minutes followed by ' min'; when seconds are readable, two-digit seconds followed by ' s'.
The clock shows 3 h 14 min 12 s
